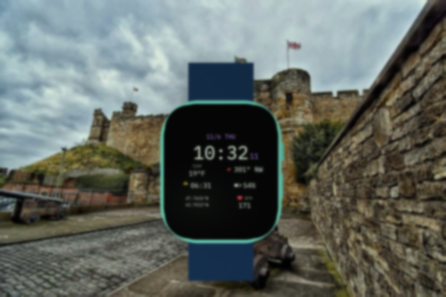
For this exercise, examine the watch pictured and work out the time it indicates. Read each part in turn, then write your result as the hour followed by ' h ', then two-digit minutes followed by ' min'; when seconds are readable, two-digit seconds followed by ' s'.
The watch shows 10 h 32 min
